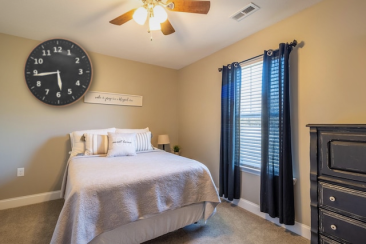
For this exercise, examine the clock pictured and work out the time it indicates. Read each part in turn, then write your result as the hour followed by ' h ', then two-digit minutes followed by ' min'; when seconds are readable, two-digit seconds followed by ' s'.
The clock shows 5 h 44 min
